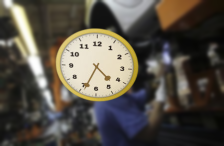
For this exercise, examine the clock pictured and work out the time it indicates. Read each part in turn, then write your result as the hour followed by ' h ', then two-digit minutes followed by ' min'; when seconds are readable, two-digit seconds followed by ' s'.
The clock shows 4 h 34 min
